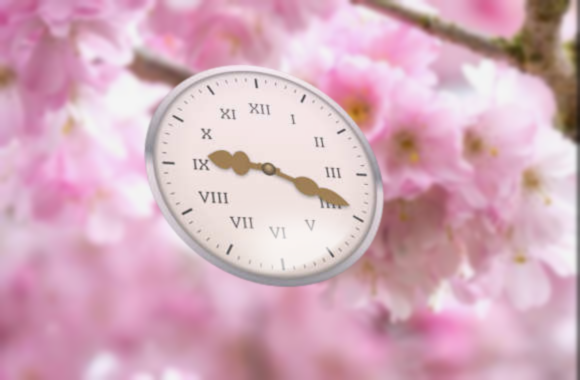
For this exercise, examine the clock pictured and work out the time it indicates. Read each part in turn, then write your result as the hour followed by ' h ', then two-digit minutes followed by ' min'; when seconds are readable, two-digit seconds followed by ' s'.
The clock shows 9 h 19 min
